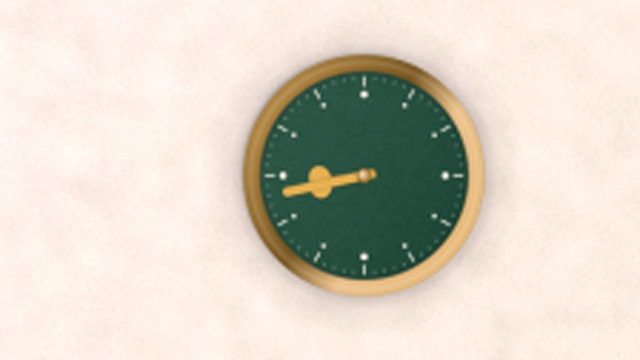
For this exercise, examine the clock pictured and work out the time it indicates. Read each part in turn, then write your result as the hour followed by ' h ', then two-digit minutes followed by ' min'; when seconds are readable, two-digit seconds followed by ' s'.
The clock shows 8 h 43 min
